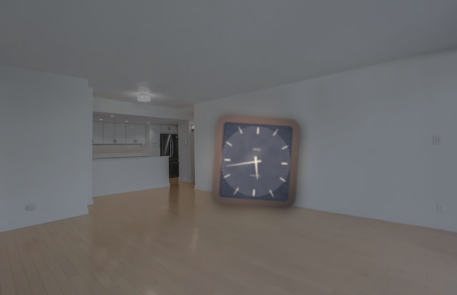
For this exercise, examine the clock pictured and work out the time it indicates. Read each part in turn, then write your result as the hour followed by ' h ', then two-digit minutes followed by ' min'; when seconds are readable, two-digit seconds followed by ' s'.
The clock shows 5 h 43 min
